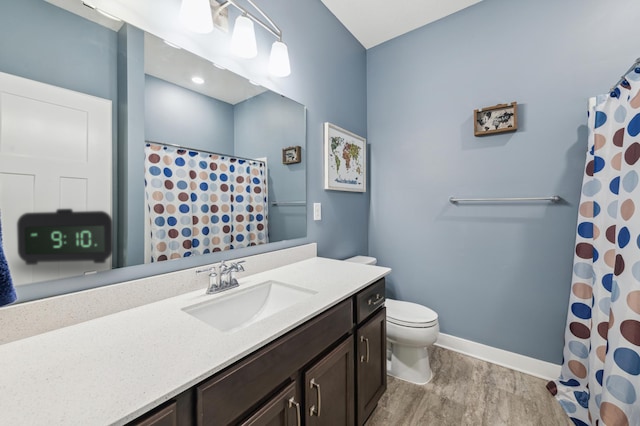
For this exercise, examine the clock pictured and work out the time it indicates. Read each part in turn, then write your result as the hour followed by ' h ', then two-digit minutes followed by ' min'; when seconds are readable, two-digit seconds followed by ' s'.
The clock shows 9 h 10 min
